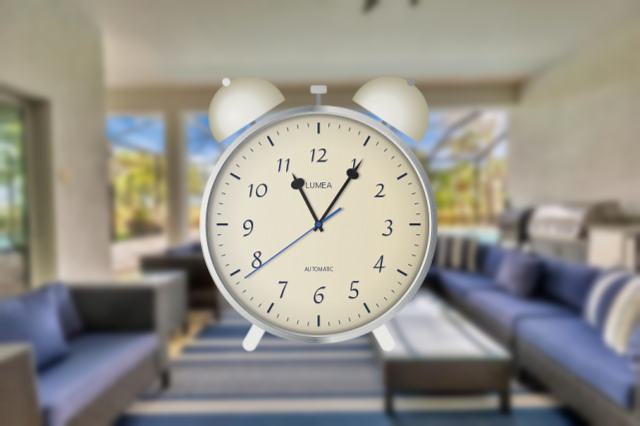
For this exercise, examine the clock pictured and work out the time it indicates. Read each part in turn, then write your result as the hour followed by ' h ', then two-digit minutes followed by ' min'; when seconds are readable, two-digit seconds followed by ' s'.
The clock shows 11 h 05 min 39 s
